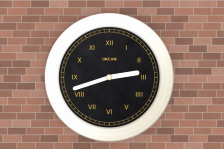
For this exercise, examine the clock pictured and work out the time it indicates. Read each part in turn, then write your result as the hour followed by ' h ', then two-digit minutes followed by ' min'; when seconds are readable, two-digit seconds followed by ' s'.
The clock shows 2 h 42 min
